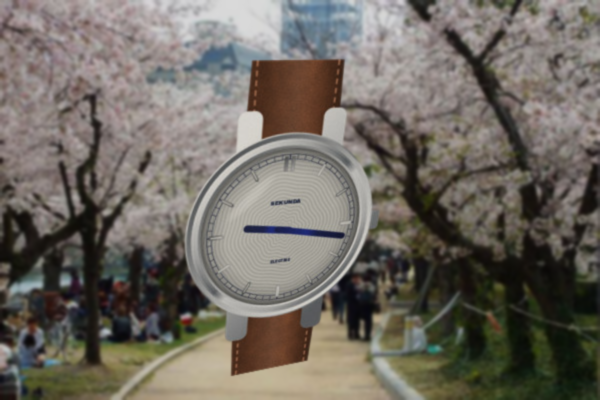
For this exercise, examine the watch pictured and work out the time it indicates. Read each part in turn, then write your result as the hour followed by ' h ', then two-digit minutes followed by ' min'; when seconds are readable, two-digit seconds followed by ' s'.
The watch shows 9 h 17 min
